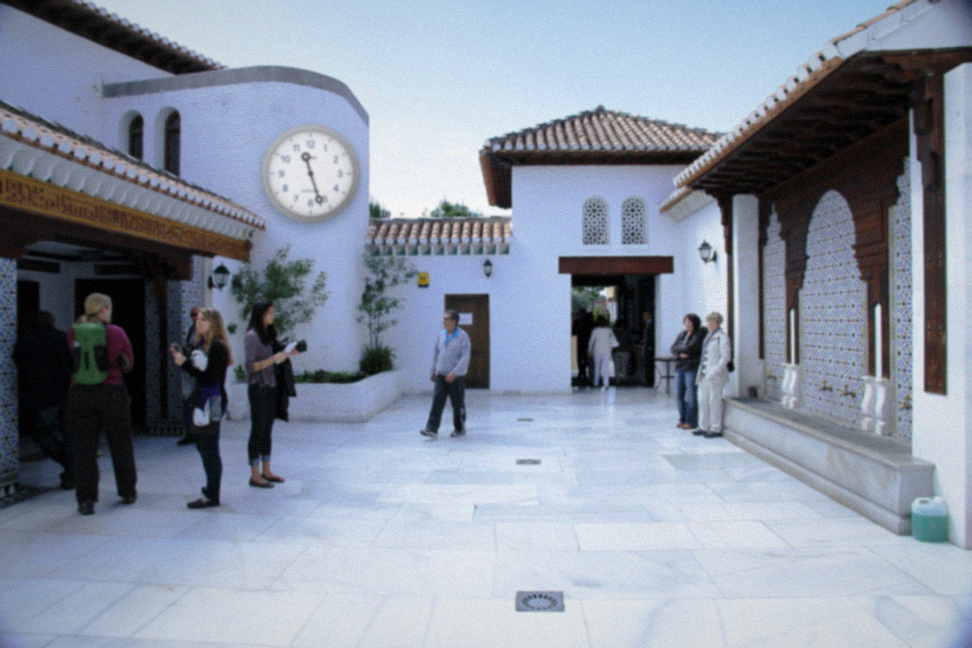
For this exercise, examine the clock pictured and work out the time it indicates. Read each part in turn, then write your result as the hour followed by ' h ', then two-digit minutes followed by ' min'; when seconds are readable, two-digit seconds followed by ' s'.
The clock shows 11 h 27 min
